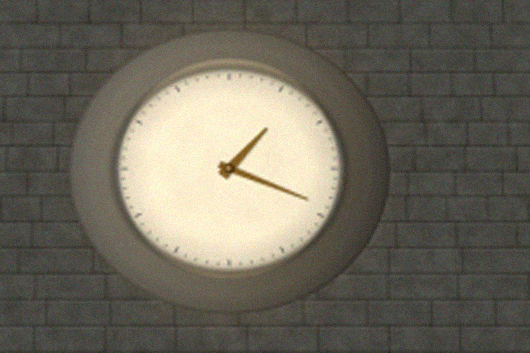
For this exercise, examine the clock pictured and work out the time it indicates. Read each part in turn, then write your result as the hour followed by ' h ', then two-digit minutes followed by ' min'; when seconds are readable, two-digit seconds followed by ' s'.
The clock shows 1 h 19 min
